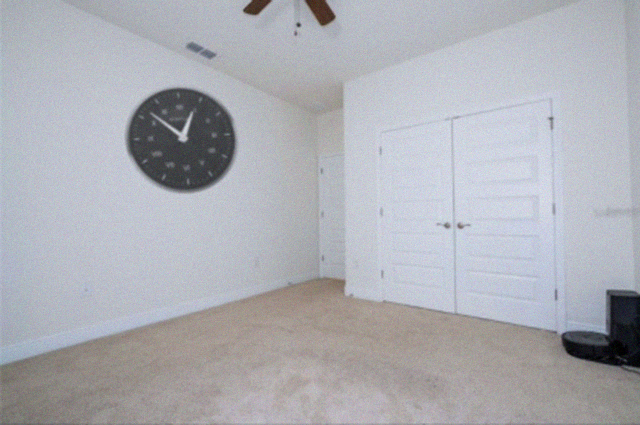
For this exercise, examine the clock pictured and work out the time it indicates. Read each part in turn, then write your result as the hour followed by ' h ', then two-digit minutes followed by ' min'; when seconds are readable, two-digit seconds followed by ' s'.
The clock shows 12 h 52 min
